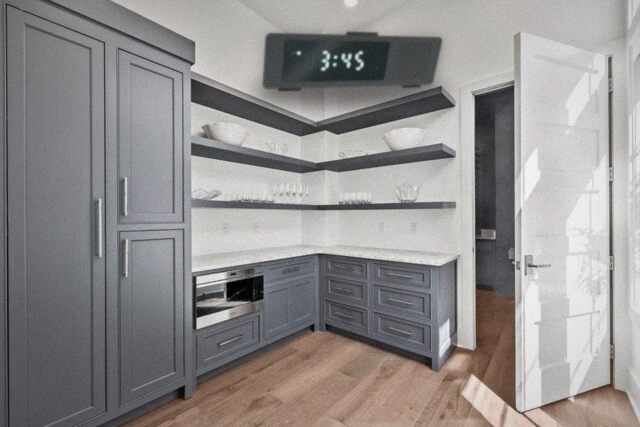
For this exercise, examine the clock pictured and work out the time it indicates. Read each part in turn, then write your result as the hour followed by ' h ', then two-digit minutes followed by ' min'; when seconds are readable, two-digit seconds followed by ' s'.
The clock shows 3 h 45 min
